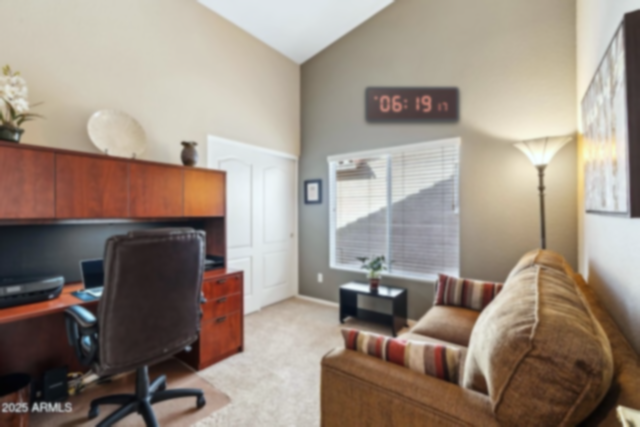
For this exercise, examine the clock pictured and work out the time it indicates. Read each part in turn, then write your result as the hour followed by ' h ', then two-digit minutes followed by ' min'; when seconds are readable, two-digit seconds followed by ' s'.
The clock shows 6 h 19 min
